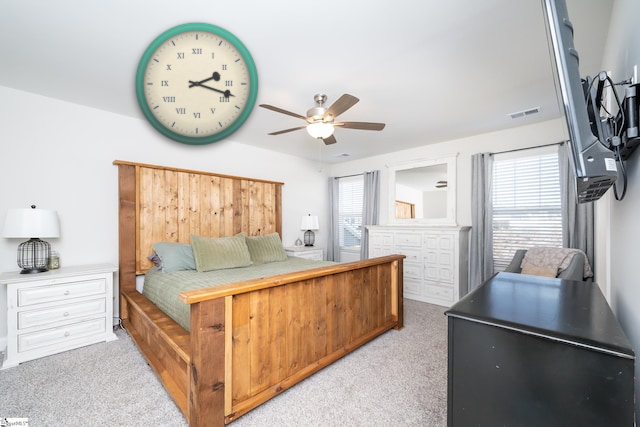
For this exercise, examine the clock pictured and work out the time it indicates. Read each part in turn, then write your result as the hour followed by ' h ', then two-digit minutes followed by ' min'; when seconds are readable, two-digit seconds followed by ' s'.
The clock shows 2 h 18 min
